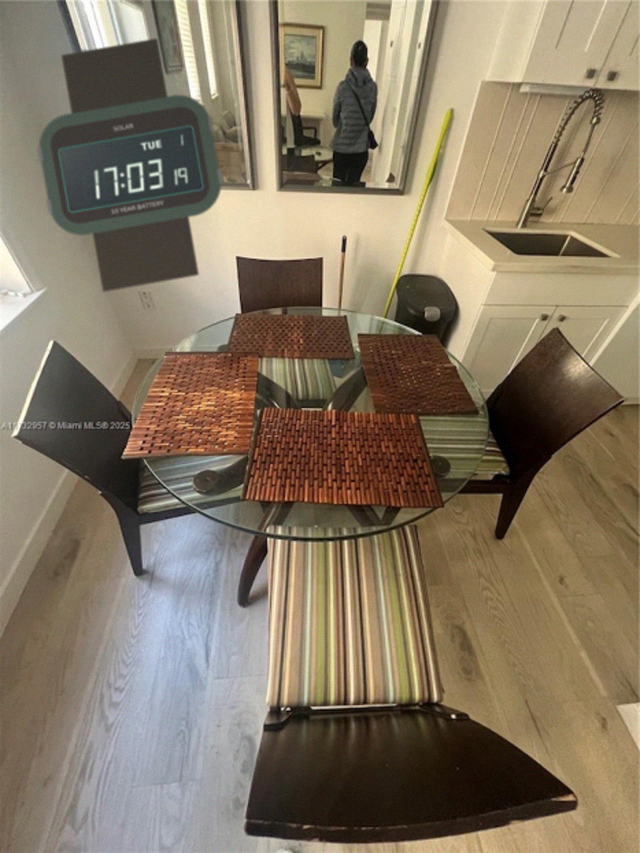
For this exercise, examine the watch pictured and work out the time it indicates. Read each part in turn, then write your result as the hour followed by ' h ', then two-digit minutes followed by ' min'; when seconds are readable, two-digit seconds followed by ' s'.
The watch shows 17 h 03 min 19 s
